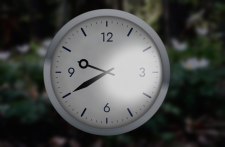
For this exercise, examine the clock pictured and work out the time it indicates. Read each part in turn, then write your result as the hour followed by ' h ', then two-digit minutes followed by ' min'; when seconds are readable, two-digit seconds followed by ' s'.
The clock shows 9 h 40 min
